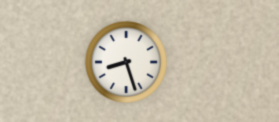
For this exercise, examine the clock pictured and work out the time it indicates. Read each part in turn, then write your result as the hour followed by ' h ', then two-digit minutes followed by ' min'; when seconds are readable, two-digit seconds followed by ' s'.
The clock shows 8 h 27 min
